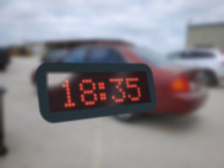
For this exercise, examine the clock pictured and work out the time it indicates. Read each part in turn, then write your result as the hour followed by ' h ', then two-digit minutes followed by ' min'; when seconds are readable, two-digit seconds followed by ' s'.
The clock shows 18 h 35 min
